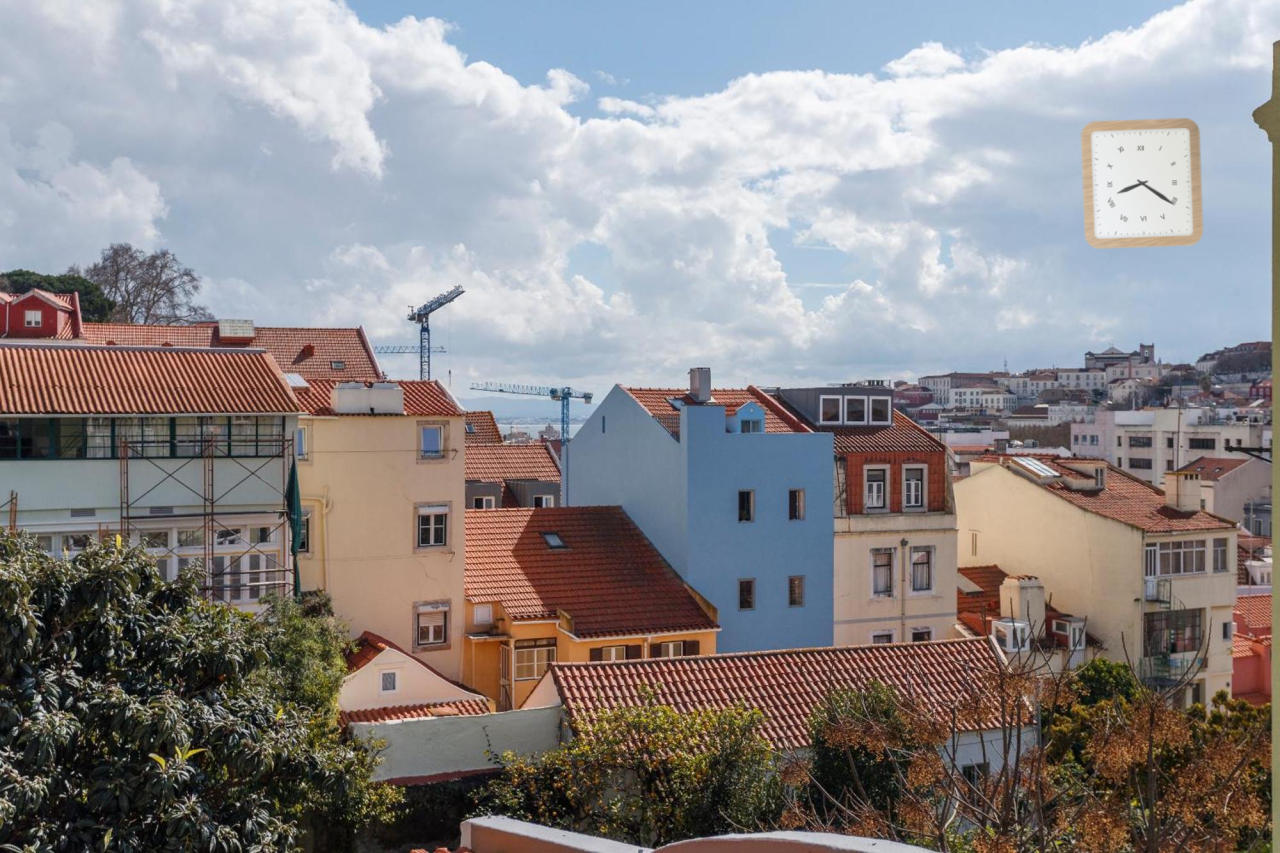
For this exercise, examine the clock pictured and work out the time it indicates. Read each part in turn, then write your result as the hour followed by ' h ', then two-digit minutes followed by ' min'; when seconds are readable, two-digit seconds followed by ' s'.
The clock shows 8 h 21 min
